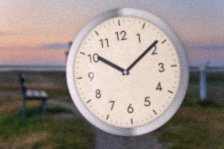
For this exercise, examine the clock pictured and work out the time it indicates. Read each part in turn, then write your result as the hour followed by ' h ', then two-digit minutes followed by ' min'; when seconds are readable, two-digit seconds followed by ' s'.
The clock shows 10 h 09 min
